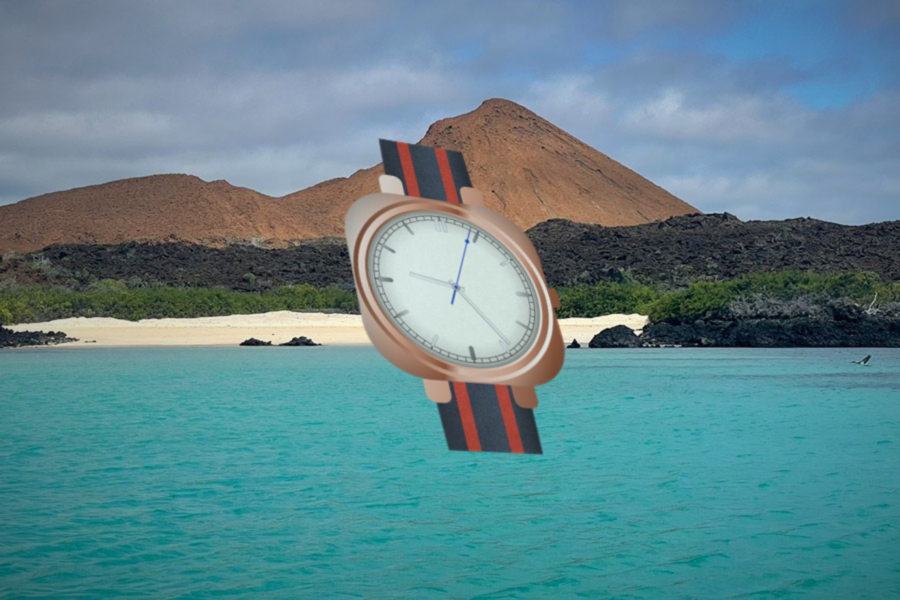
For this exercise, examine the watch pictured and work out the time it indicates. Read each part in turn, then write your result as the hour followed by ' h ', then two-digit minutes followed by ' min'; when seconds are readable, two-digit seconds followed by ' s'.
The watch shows 9 h 24 min 04 s
